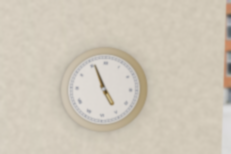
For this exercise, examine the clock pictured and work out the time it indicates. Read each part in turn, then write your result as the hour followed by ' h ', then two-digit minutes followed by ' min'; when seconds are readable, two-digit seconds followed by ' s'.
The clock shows 4 h 56 min
